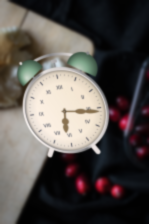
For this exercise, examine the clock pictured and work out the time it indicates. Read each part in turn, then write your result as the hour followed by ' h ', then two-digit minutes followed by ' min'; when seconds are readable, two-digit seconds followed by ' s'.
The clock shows 6 h 16 min
